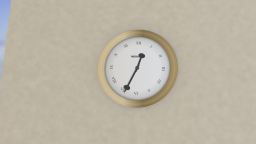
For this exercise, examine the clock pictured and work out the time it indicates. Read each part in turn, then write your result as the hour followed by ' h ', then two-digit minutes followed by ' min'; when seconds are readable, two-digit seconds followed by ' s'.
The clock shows 12 h 34 min
